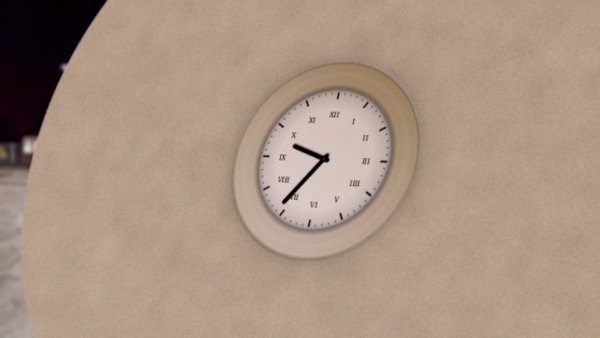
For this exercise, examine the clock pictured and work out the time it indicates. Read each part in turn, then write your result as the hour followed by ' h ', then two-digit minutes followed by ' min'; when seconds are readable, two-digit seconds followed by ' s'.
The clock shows 9 h 36 min
